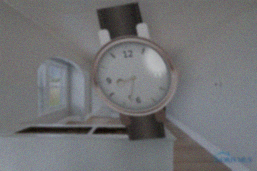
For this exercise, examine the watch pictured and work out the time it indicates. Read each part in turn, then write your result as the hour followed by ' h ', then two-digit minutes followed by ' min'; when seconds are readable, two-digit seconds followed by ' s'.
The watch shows 8 h 33 min
